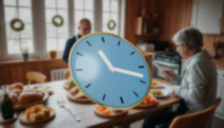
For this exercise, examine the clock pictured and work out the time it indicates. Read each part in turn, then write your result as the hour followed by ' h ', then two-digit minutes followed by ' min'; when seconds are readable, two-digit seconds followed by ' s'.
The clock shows 11 h 18 min
